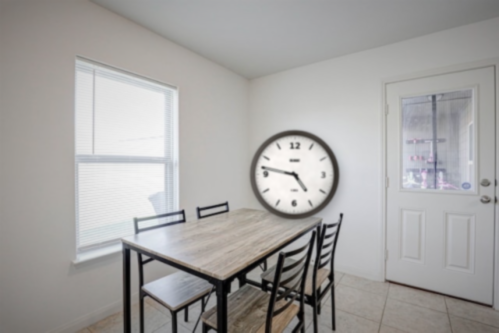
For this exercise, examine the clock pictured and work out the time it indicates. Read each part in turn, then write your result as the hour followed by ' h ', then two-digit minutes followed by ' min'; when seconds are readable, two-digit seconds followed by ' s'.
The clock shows 4 h 47 min
